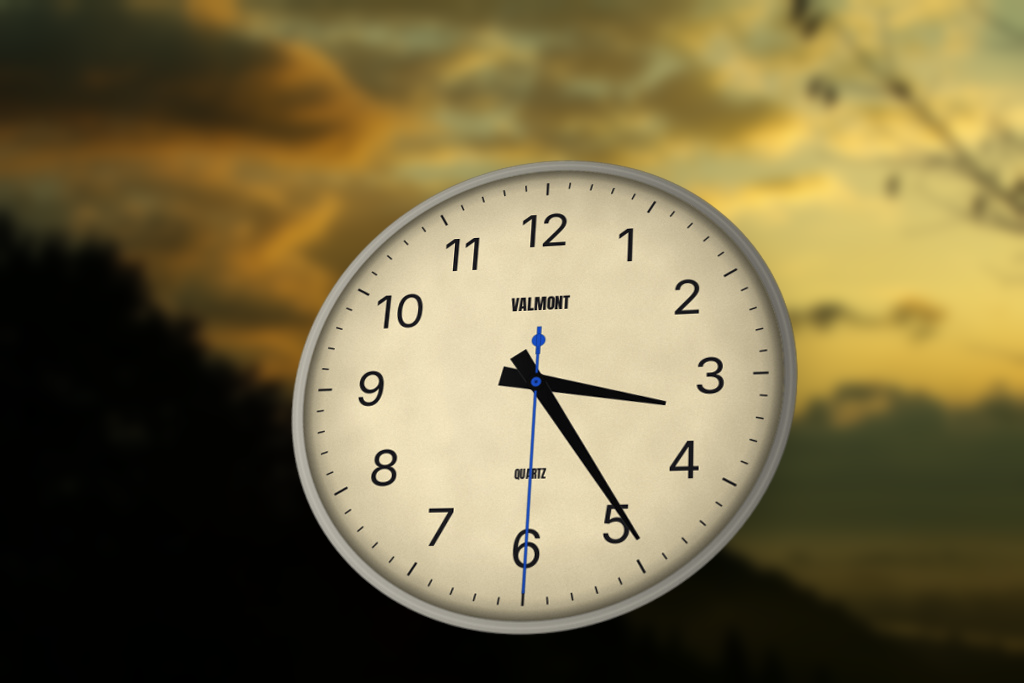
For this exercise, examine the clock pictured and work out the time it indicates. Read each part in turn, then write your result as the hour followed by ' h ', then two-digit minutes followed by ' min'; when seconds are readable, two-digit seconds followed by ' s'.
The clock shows 3 h 24 min 30 s
